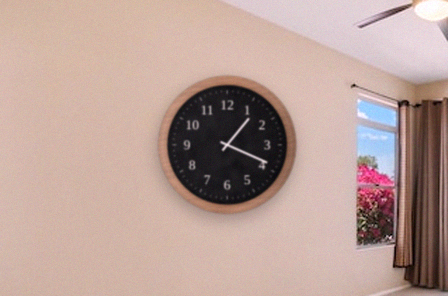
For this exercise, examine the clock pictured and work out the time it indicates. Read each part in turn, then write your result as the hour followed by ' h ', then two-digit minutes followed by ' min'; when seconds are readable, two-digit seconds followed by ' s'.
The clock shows 1 h 19 min
